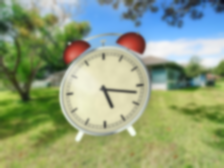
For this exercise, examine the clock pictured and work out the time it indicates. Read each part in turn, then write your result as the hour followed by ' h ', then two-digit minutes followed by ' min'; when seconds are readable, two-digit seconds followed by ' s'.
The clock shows 5 h 17 min
